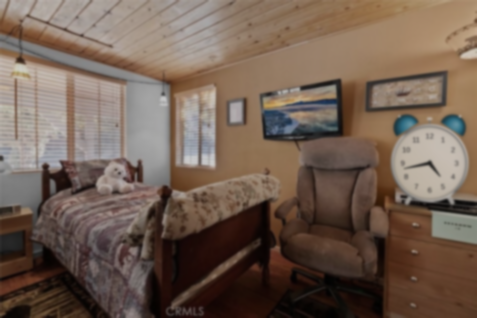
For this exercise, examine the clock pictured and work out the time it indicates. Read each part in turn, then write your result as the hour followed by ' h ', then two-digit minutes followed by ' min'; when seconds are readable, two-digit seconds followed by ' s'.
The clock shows 4 h 43 min
